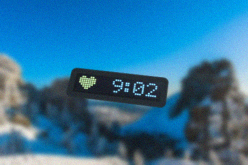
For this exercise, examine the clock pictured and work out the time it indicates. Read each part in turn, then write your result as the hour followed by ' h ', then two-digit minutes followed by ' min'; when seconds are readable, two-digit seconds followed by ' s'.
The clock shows 9 h 02 min
